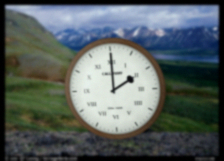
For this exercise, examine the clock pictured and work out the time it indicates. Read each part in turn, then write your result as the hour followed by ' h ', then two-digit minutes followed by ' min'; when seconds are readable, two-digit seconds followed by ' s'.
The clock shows 2 h 00 min
